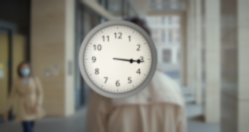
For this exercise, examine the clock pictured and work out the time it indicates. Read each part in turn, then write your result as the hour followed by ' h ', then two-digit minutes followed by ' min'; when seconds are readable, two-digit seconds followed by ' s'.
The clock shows 3 h 16 min
